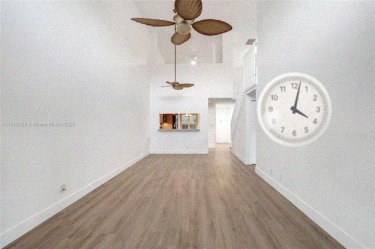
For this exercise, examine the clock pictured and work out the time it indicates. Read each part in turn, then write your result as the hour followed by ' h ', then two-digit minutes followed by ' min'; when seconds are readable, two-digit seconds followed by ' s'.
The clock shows 4 h 02 min
